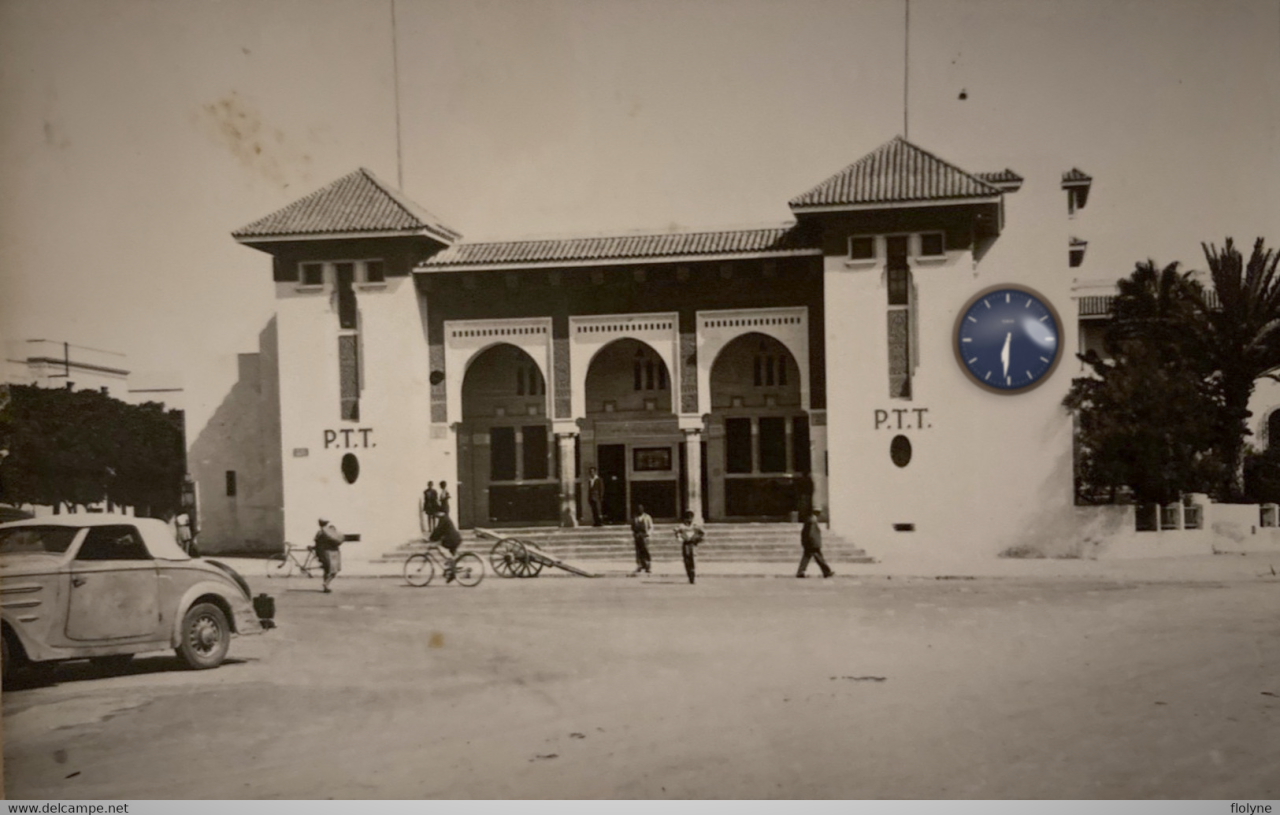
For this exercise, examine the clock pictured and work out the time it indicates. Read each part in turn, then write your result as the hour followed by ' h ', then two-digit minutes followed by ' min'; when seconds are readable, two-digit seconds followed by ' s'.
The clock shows 6 h 31 min
